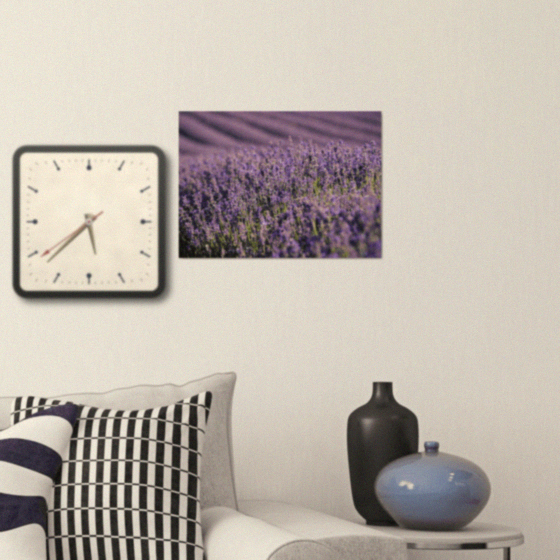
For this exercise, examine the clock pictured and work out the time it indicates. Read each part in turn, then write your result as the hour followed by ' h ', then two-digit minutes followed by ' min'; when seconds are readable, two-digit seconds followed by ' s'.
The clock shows 5 h 37 min 39 s
